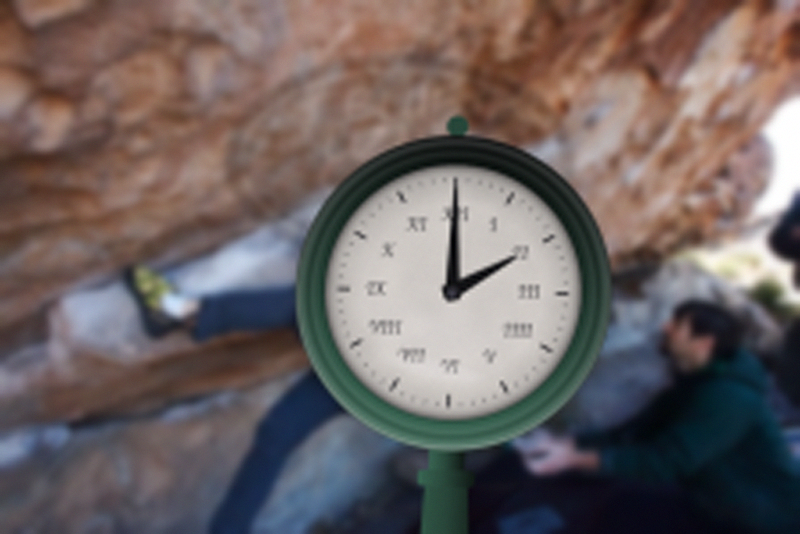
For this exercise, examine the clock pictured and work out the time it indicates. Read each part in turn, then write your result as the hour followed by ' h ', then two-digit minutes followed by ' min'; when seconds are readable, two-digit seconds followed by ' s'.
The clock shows 2 h 00 min
